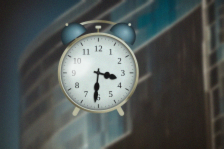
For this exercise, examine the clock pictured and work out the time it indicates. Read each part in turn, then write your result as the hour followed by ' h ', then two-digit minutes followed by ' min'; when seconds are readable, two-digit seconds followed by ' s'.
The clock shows 3 h 31 min
